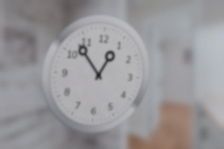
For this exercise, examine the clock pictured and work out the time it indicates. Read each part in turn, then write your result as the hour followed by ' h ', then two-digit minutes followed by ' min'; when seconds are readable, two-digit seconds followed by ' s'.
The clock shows 12 h 53 min
